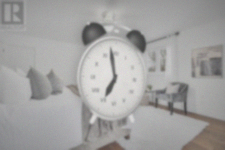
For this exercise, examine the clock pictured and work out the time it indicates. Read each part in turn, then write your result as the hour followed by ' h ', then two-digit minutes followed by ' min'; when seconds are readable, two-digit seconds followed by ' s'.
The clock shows 6 h 58 min
